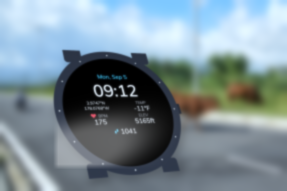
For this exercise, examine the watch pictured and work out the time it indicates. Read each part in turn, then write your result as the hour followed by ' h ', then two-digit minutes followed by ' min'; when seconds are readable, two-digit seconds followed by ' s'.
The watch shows 9 h 12 min
